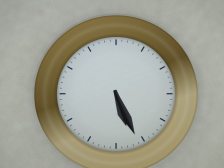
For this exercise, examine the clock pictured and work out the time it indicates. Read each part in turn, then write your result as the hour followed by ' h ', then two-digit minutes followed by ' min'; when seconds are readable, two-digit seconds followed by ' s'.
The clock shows 5 h 26 min
